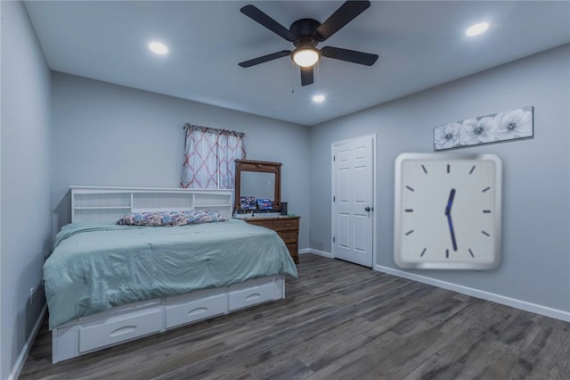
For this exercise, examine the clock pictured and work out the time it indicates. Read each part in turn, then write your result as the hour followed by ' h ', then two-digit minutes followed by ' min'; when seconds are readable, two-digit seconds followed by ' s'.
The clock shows 12 h 28 min
